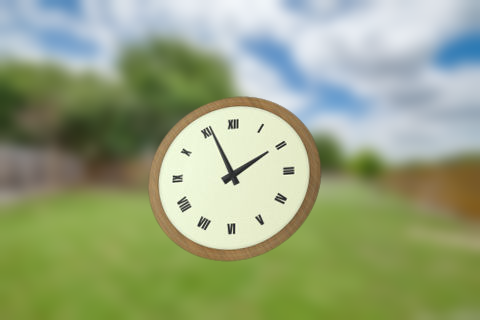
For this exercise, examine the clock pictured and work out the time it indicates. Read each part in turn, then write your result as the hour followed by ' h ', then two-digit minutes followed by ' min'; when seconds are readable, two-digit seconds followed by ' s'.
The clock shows 1 h 56 min
